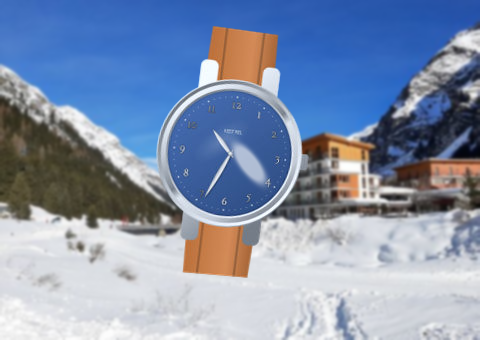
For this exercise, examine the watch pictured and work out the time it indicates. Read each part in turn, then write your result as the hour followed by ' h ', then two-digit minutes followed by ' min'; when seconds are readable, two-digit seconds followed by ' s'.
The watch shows 10 h 34 min
